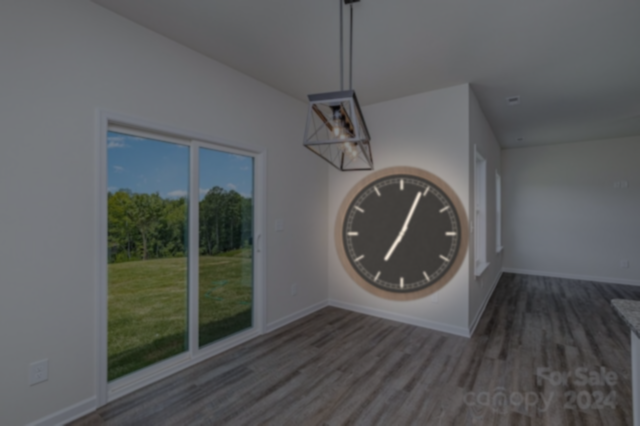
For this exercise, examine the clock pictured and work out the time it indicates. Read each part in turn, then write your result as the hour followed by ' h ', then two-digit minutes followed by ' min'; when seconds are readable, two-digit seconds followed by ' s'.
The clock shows 7 h 04 min
